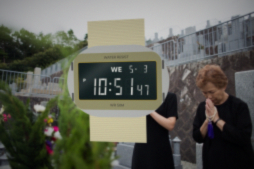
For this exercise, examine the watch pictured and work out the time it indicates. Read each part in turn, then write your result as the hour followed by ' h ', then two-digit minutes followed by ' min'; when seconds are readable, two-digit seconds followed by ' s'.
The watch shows 10 h 51 min 47 s
